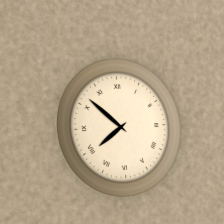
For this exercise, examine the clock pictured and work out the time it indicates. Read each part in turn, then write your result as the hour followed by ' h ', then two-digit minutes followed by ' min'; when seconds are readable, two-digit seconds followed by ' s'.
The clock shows 7 h 52 min
